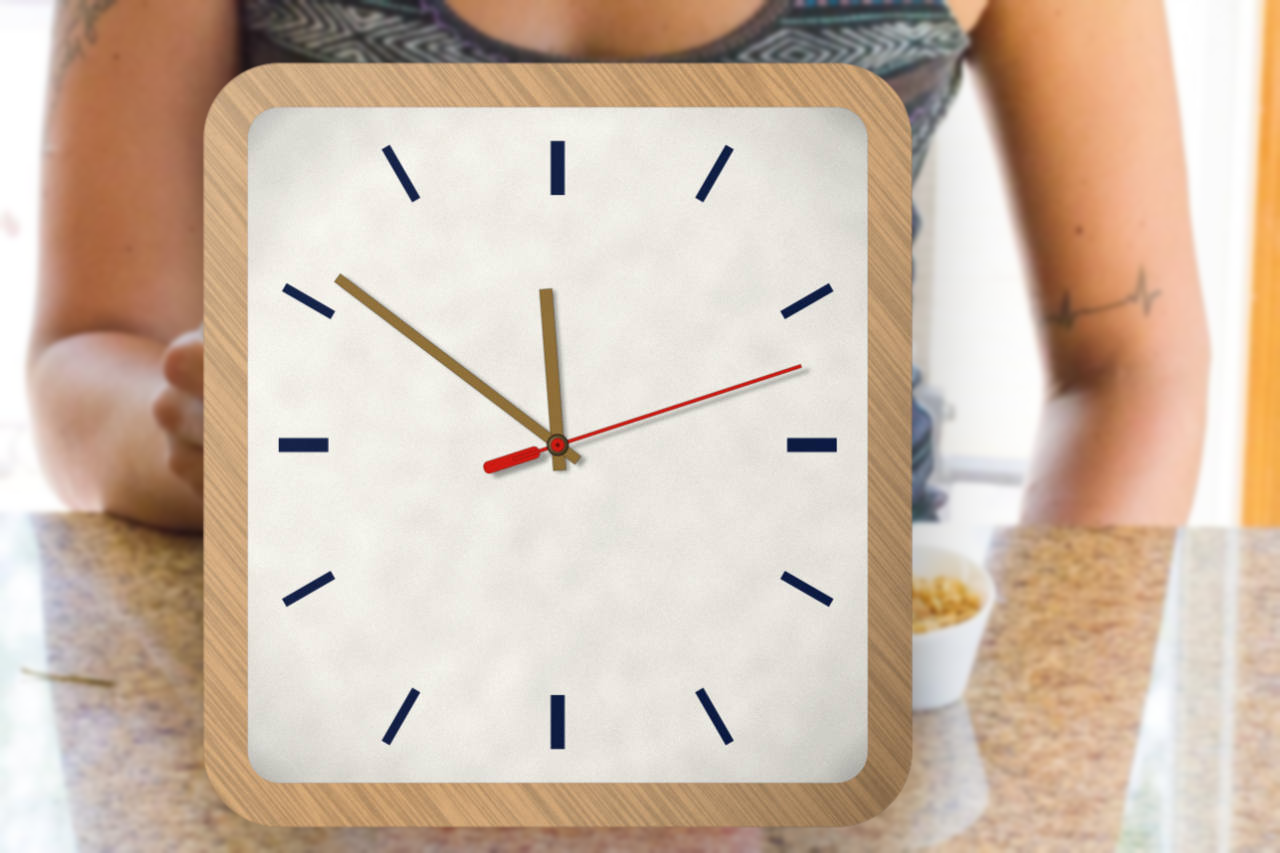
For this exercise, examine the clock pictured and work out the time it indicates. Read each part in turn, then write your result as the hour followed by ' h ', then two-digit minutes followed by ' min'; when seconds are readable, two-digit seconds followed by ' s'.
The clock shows 11 h 51 min 12 s
